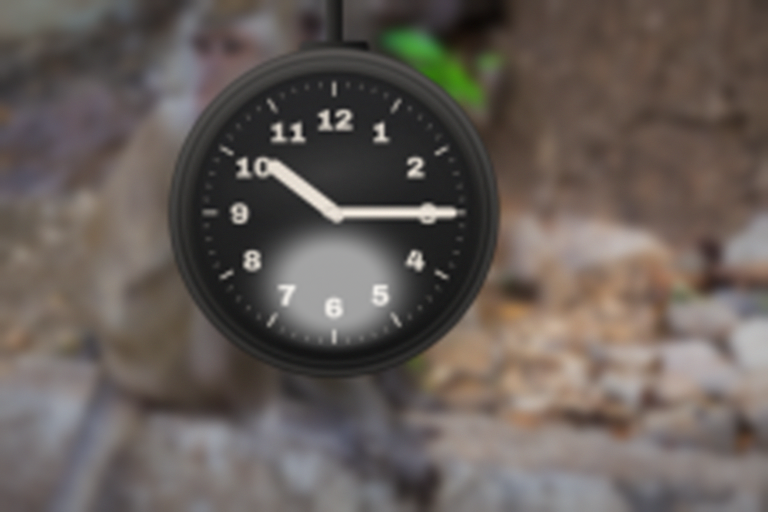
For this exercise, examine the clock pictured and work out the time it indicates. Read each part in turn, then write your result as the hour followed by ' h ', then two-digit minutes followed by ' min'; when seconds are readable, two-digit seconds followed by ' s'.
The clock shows 10 h 15 min
